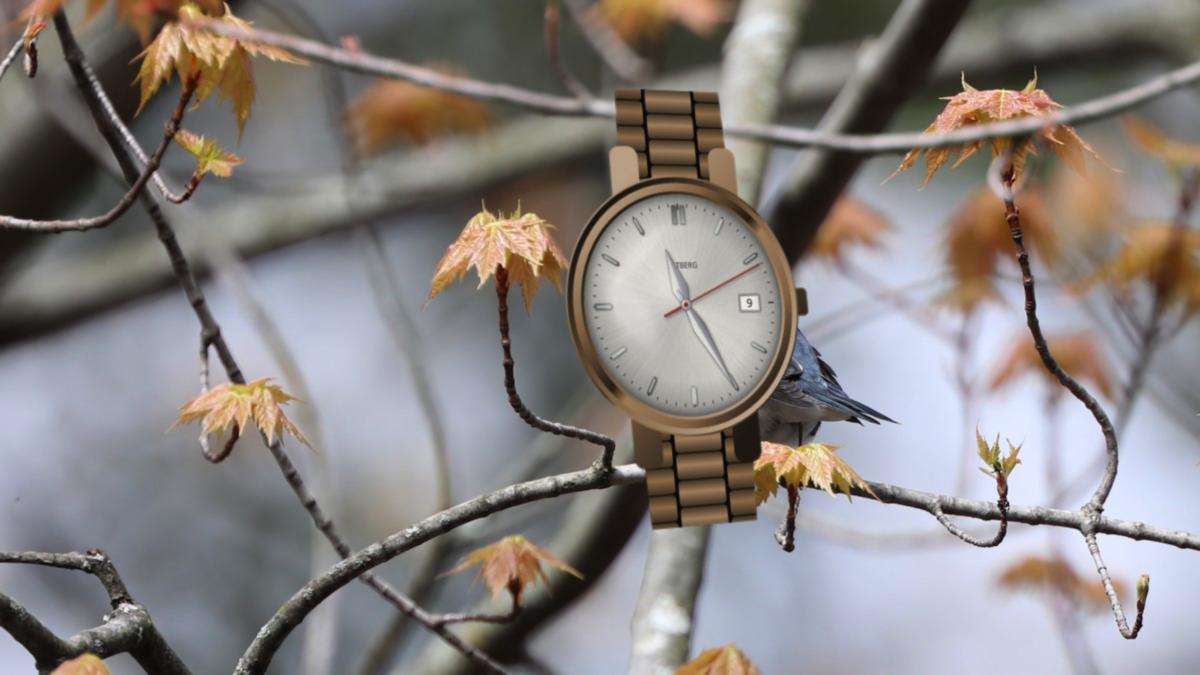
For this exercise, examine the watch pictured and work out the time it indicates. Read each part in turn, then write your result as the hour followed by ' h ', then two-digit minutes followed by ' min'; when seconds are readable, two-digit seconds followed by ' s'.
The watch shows 11 h 25 min 11 s
